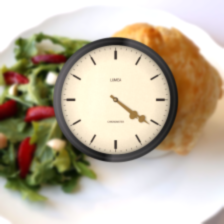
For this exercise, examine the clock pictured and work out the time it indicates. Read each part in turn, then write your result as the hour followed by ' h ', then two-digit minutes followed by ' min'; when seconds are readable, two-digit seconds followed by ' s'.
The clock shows 4 h 21 min
